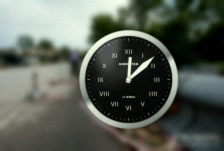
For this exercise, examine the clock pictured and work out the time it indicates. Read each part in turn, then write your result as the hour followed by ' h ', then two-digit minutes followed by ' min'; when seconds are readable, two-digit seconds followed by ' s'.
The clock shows 12 h 08 min
